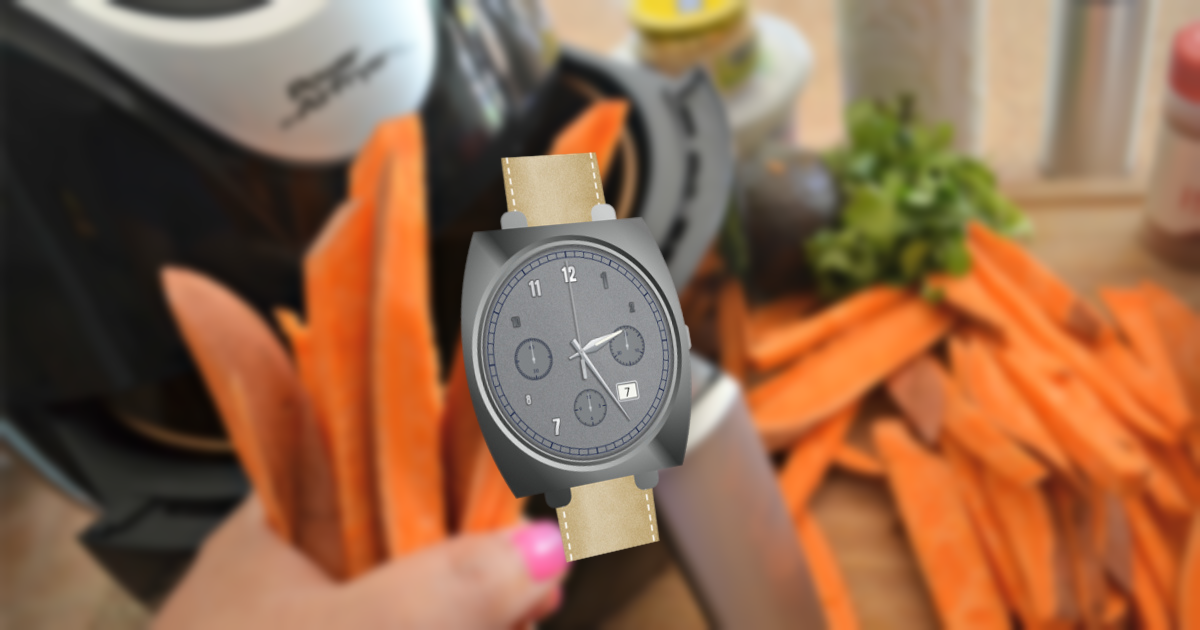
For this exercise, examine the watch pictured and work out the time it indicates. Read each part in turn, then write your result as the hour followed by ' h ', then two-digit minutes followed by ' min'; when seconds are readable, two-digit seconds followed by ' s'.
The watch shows 2 h 25 min
